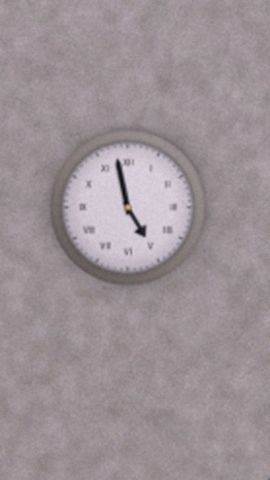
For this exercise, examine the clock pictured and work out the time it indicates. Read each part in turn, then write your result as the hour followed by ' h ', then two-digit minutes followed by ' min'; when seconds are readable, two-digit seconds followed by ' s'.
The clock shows 4 h 58 min
